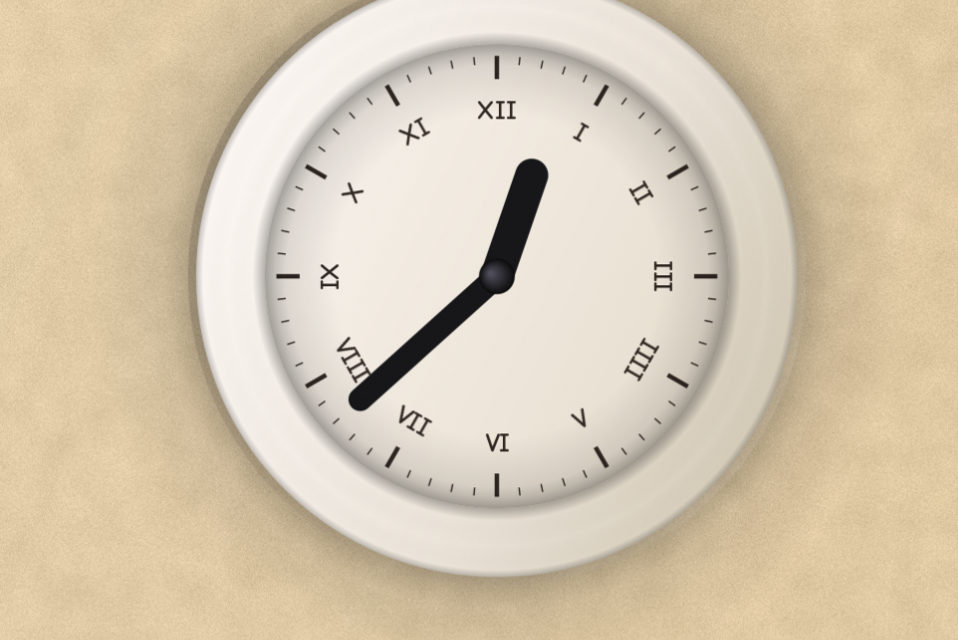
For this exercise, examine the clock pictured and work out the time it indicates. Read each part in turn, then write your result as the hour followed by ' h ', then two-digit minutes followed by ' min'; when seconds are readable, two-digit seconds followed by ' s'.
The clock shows 12 h 38 min
